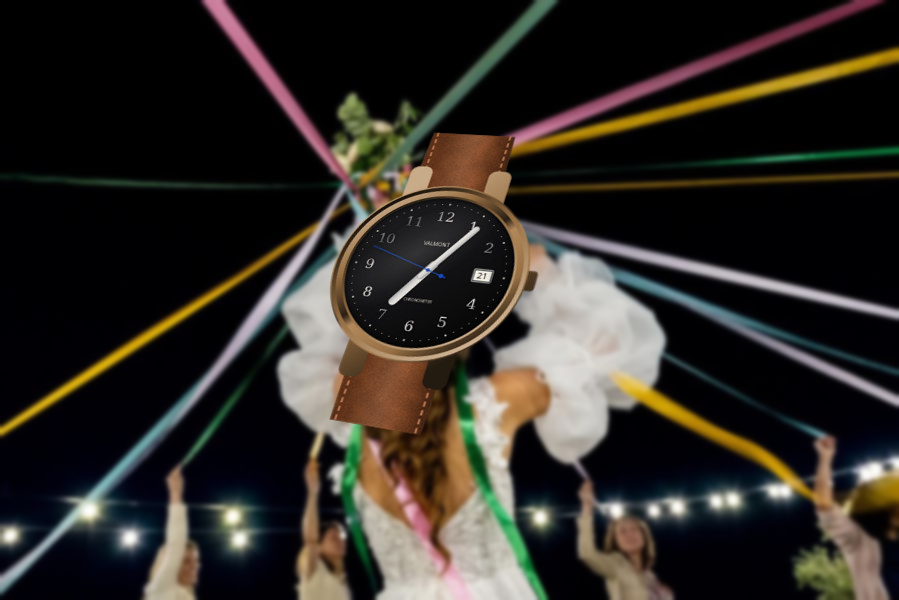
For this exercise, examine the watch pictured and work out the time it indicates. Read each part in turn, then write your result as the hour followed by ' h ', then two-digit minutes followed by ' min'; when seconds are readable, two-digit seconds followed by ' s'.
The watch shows 7 h 05 min 48 s
